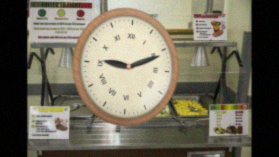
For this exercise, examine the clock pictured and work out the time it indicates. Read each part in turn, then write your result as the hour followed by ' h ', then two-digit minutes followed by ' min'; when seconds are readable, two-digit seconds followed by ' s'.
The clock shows 9 h 11 min
